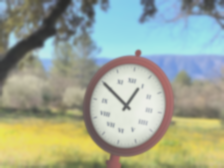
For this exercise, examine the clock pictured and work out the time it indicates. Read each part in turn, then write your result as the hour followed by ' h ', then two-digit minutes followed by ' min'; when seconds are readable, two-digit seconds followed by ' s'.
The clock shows 12 h 50 min
